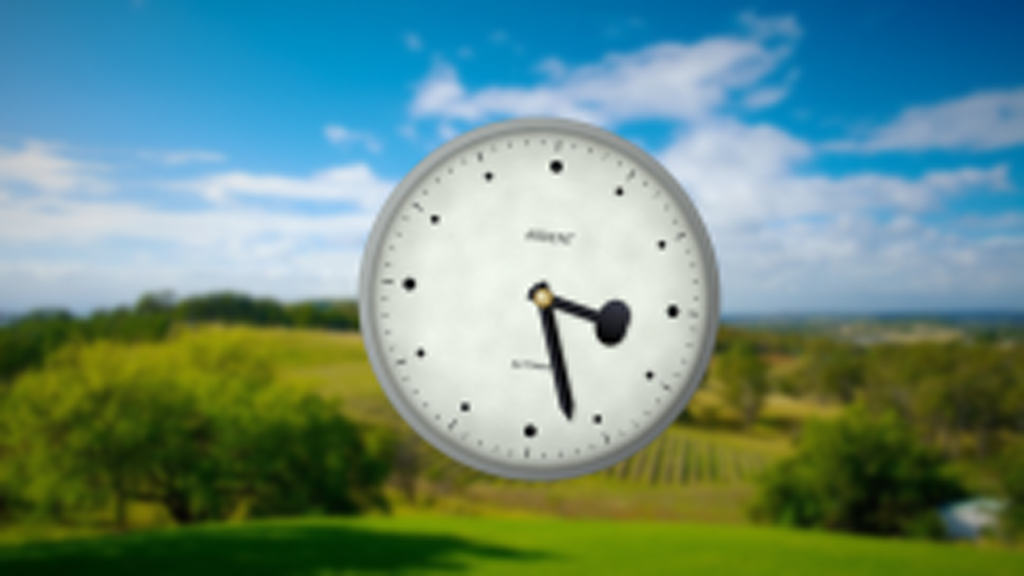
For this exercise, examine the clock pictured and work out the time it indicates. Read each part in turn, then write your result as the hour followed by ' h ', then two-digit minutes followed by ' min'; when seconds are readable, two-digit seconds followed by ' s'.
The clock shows 3 h 27 min
